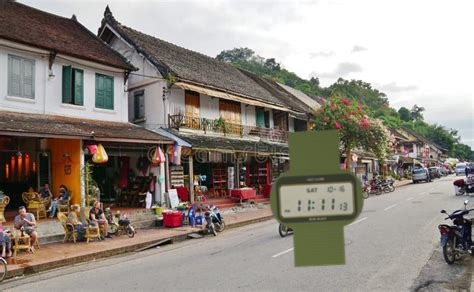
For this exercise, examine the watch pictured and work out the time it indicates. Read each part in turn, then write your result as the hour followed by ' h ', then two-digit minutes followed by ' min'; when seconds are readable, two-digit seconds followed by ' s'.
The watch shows 11 h 11 min
